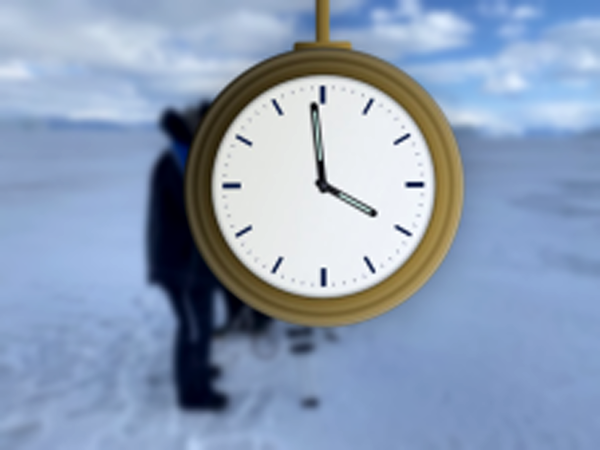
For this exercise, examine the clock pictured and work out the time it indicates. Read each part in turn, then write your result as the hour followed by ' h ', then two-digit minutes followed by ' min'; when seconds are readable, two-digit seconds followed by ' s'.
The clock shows 3 h 59 min
